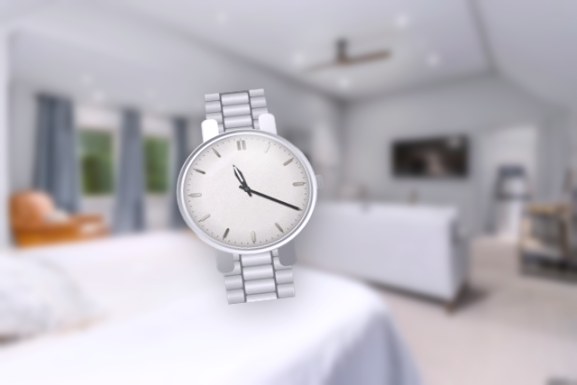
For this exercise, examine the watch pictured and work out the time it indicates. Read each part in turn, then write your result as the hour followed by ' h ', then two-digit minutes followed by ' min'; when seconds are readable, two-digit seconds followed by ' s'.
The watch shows 11 h 20 min
